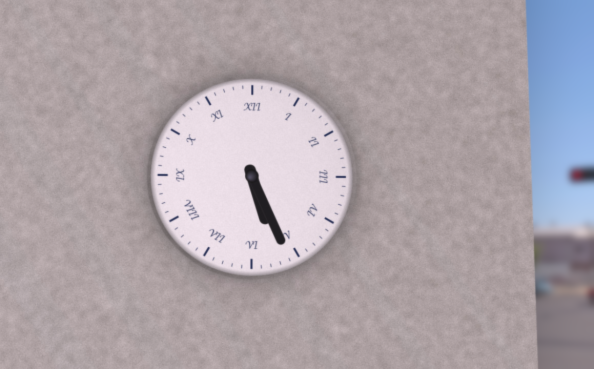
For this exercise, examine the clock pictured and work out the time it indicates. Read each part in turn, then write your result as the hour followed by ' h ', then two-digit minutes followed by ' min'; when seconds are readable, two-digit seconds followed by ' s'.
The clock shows 5 h 26 min
